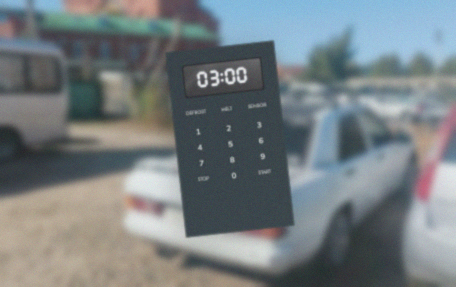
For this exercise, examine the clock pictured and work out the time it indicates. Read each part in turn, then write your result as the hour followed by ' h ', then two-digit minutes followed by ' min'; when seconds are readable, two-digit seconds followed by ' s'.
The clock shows 3 h 00 min
